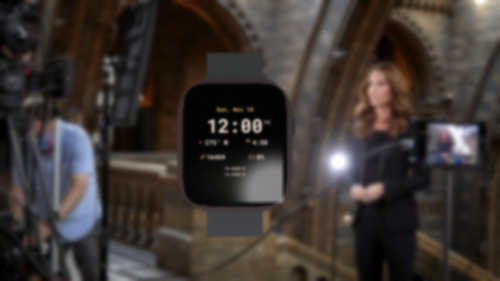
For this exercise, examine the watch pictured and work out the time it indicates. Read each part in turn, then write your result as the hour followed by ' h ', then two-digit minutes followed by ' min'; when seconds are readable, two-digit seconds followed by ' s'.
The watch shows 12 h 00 min
